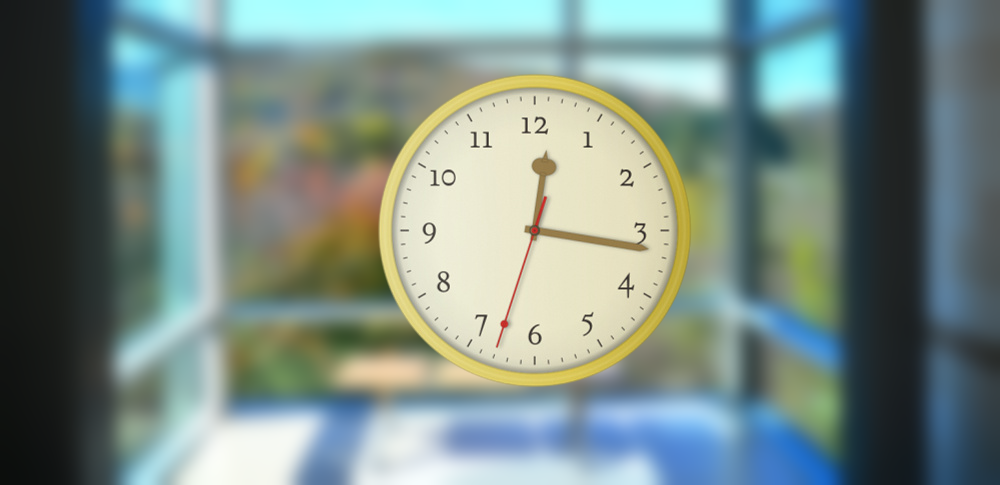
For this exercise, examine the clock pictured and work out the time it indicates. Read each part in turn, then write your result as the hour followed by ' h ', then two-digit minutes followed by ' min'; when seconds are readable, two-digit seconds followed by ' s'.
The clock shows 12 h 16 min 33 s
